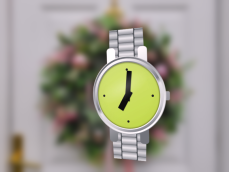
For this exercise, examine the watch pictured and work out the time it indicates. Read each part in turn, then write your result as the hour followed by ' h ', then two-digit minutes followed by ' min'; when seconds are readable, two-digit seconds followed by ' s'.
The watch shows 7 h 01 min
